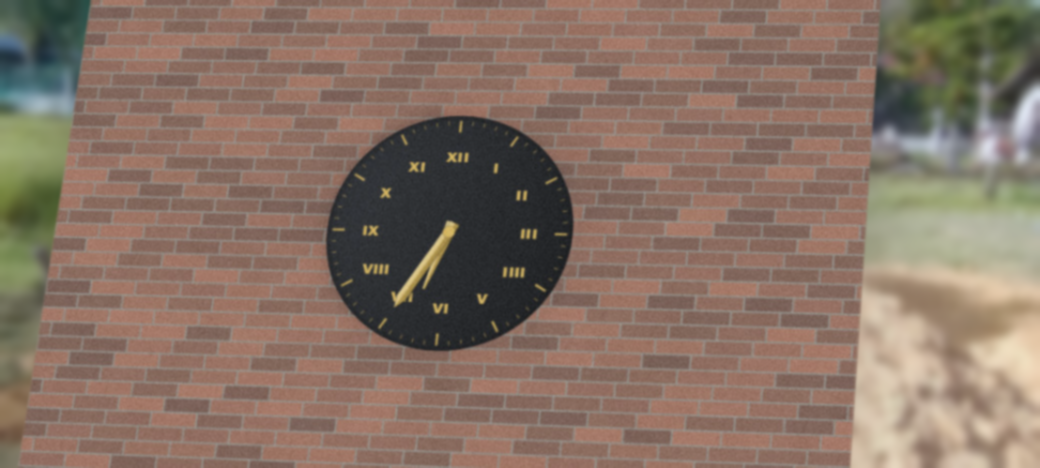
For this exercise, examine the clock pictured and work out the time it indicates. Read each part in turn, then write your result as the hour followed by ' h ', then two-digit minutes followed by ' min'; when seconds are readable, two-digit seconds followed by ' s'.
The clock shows 6 h 35 min
